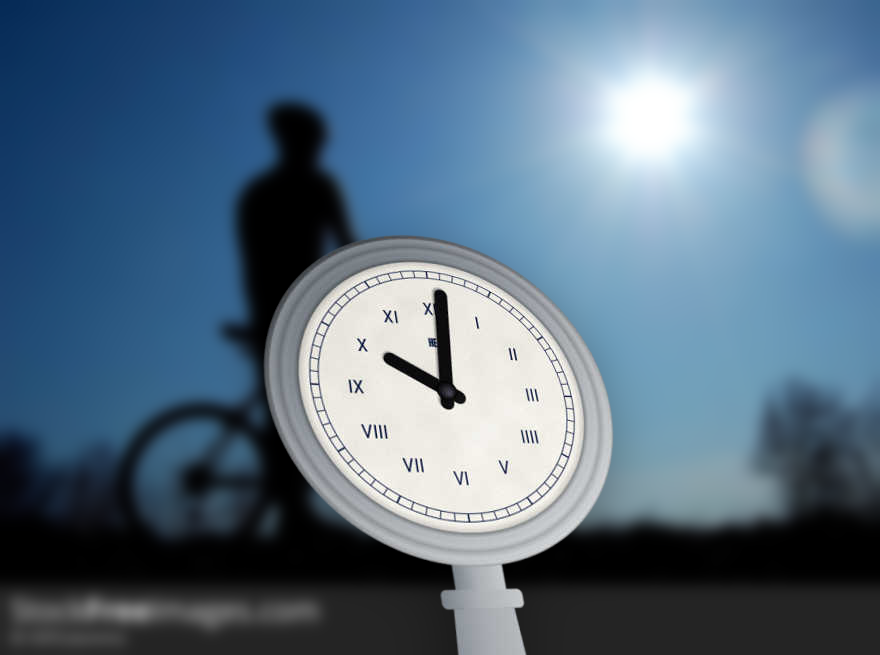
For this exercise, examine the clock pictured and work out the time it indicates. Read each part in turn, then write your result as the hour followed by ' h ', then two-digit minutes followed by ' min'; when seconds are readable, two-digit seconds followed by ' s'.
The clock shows 10 h 01 min
